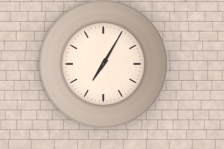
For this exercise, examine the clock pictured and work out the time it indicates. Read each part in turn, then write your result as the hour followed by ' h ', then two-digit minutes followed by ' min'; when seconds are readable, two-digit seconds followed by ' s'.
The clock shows 7 h 05 min
